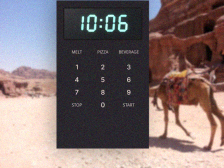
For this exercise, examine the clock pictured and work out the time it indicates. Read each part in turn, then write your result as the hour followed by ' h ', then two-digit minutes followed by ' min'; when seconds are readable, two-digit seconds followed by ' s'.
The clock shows 10 h 06 min
